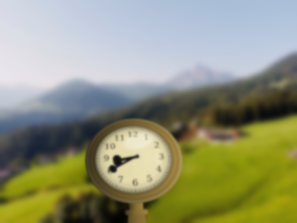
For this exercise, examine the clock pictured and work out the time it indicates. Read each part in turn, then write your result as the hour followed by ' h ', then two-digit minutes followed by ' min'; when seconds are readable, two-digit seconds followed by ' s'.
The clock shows 8 h 40 min
